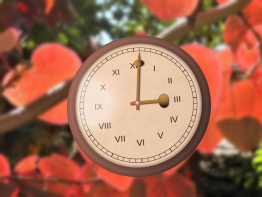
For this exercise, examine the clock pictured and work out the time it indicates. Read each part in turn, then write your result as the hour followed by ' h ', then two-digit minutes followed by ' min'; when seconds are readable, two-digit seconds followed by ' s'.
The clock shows 3 h 01 min
